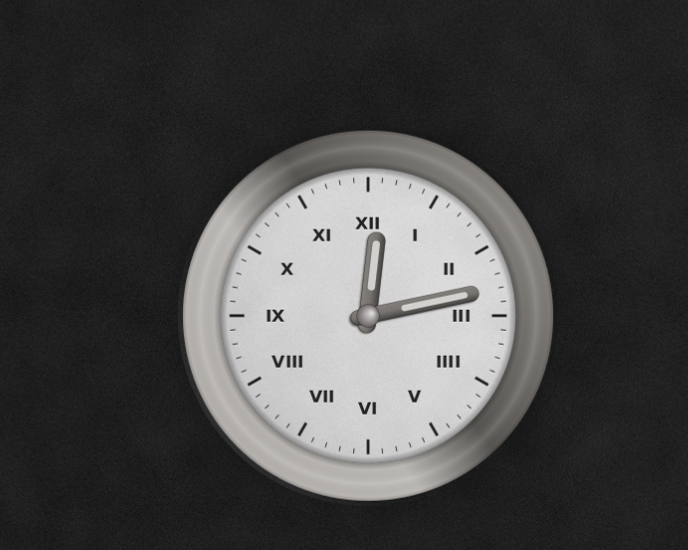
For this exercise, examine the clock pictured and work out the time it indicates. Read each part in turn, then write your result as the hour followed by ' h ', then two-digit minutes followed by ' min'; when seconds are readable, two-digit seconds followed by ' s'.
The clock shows 12 h 13 min
